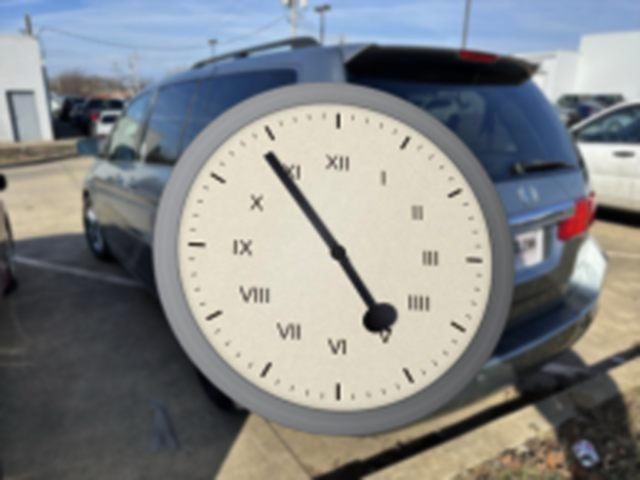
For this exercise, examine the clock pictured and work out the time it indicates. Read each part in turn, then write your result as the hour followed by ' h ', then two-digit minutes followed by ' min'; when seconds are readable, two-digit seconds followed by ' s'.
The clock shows 4 h 54 min
